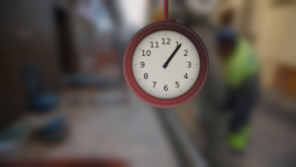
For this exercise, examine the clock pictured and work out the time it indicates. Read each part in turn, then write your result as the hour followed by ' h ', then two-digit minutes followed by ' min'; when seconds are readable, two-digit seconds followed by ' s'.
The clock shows 1 h 06 min
